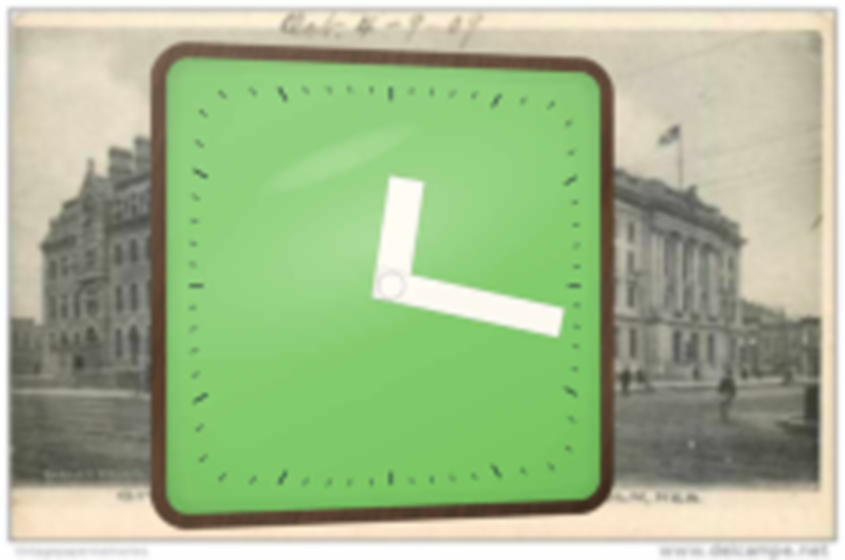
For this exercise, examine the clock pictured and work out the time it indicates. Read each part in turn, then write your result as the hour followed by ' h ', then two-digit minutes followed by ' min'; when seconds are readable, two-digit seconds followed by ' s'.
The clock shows 12 h 17 min
